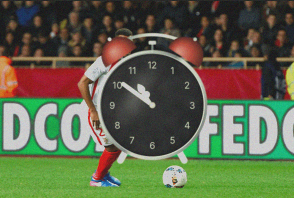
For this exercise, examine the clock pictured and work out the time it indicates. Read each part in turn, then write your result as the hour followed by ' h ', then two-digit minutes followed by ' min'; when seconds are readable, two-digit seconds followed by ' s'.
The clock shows 10 h 51 min
